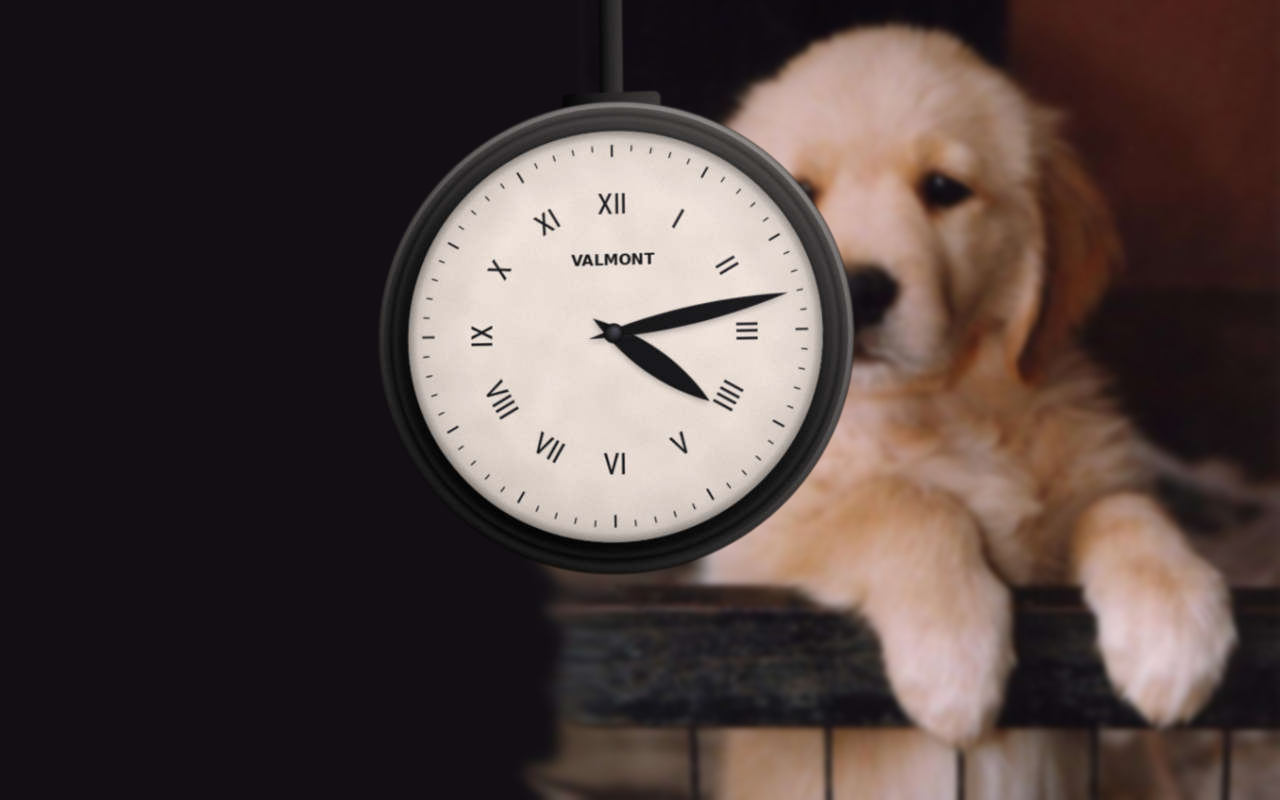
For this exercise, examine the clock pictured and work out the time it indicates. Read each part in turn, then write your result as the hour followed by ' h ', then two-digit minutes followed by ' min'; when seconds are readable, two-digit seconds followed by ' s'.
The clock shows 4 h 13 min
